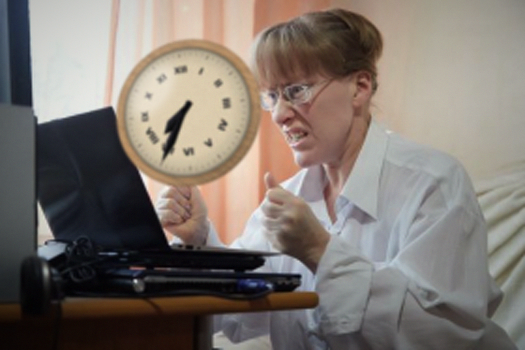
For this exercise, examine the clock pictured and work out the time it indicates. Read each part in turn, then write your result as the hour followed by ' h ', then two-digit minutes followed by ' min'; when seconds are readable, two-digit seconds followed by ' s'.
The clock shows 7 h 35 min
